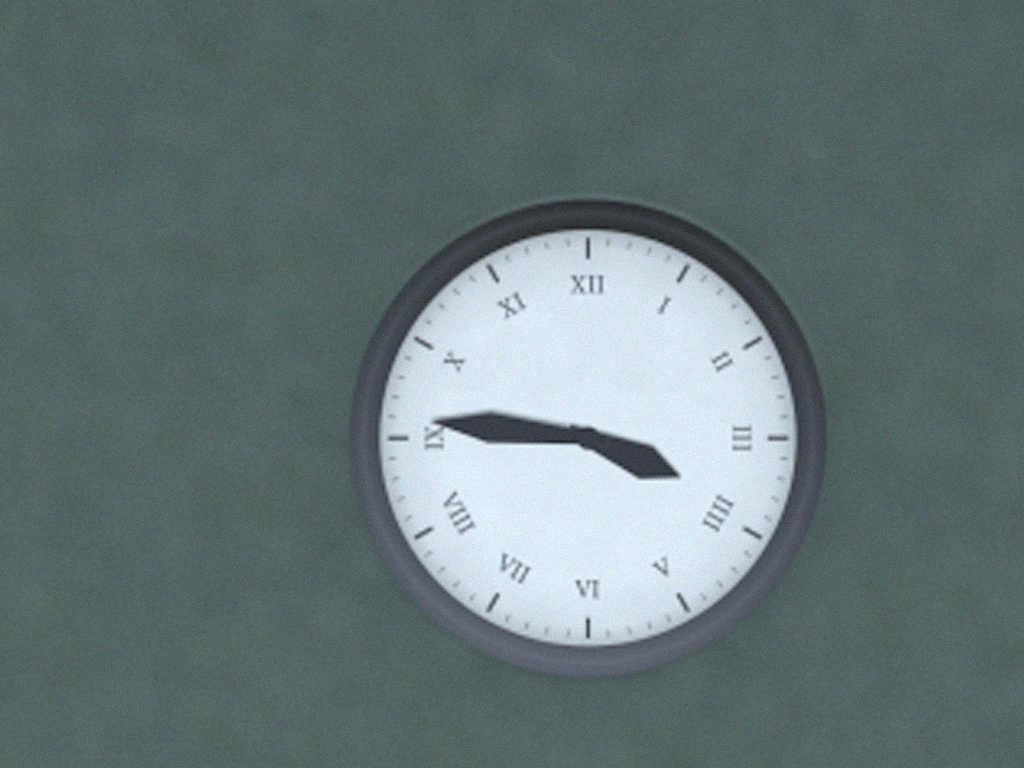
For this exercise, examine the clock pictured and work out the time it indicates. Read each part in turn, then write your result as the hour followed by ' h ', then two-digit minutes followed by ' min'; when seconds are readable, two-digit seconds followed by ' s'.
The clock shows 3 h 46 min
